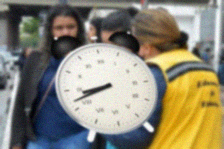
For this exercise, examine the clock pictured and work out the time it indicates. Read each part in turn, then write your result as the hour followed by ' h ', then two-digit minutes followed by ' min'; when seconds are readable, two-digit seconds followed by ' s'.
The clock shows 8 h 42 min
